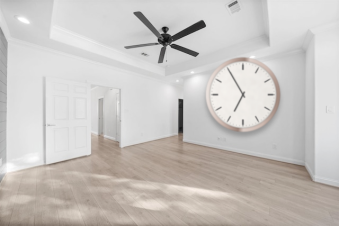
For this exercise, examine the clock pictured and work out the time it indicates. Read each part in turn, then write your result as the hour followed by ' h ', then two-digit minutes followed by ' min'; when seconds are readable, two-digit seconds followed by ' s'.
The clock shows 6 h 55 min
